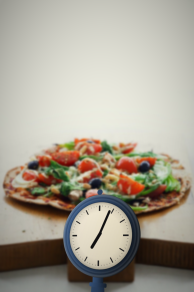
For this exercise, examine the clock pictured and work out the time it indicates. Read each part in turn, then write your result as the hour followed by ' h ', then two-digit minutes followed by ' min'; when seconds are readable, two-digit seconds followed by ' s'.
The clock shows 7 h 04 min
